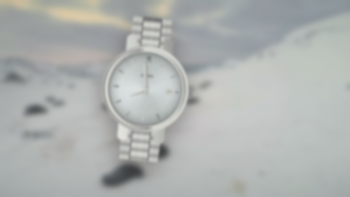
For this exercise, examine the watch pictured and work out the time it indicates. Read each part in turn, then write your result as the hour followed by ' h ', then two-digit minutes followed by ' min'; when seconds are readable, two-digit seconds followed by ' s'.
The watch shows 7 h 59 min
